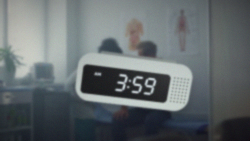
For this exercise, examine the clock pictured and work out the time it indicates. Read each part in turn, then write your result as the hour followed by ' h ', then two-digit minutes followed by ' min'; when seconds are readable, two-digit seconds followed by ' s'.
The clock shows 3 h 59 min
